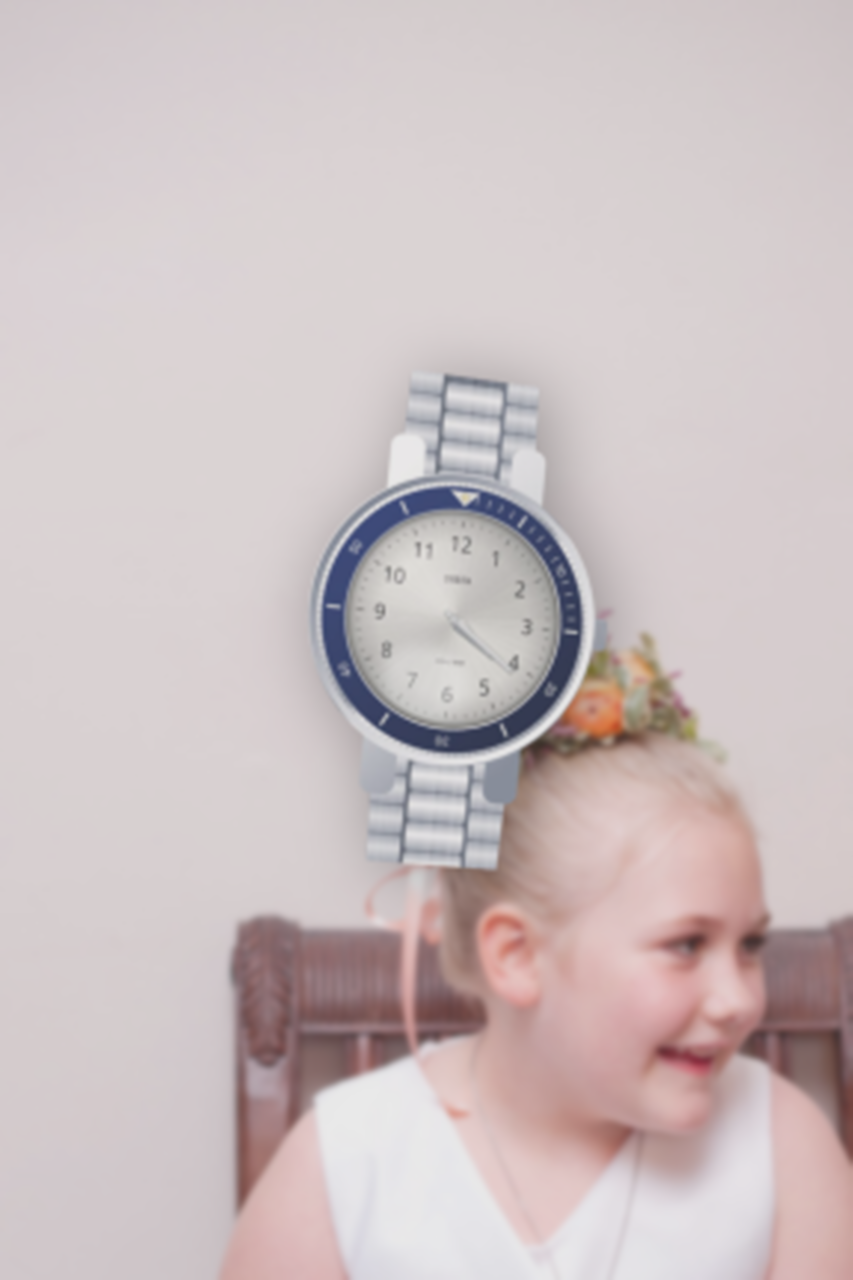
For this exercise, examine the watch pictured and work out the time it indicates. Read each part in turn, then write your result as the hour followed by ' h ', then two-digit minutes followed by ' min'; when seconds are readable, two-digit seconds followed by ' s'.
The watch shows 4 h 21 min
